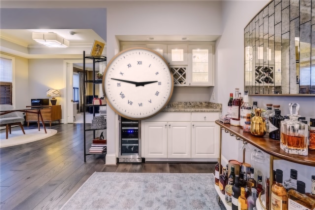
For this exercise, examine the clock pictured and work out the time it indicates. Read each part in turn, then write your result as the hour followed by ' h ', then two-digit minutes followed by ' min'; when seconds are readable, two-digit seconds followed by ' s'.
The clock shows 2 h 47 min
